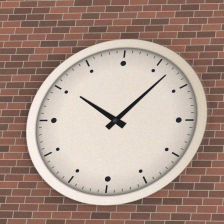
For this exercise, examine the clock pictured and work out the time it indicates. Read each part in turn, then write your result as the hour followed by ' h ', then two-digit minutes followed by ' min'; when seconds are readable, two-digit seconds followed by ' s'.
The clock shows 10 h 07 min
